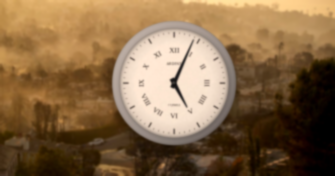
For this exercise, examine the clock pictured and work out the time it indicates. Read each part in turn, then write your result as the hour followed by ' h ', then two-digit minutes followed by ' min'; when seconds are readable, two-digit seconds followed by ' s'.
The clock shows 5 h 04 min
